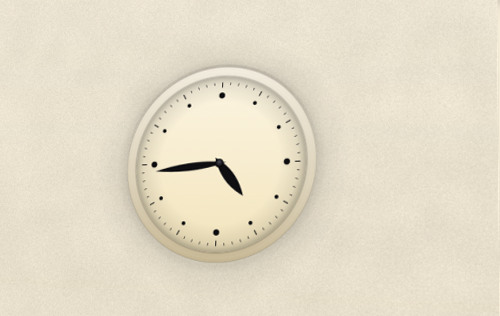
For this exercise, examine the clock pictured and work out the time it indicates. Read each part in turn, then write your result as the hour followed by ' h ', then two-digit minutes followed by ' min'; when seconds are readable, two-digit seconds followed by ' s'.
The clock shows 4 h 44 min
